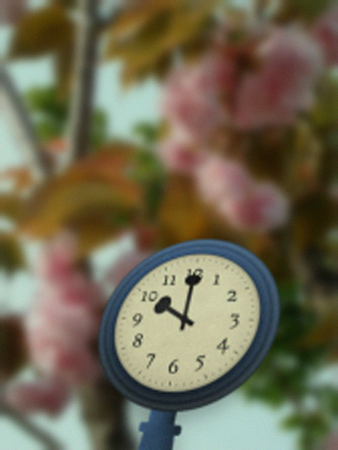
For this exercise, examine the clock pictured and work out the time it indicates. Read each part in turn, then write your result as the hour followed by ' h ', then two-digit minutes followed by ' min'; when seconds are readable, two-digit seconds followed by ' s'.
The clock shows 10 h 00 min
